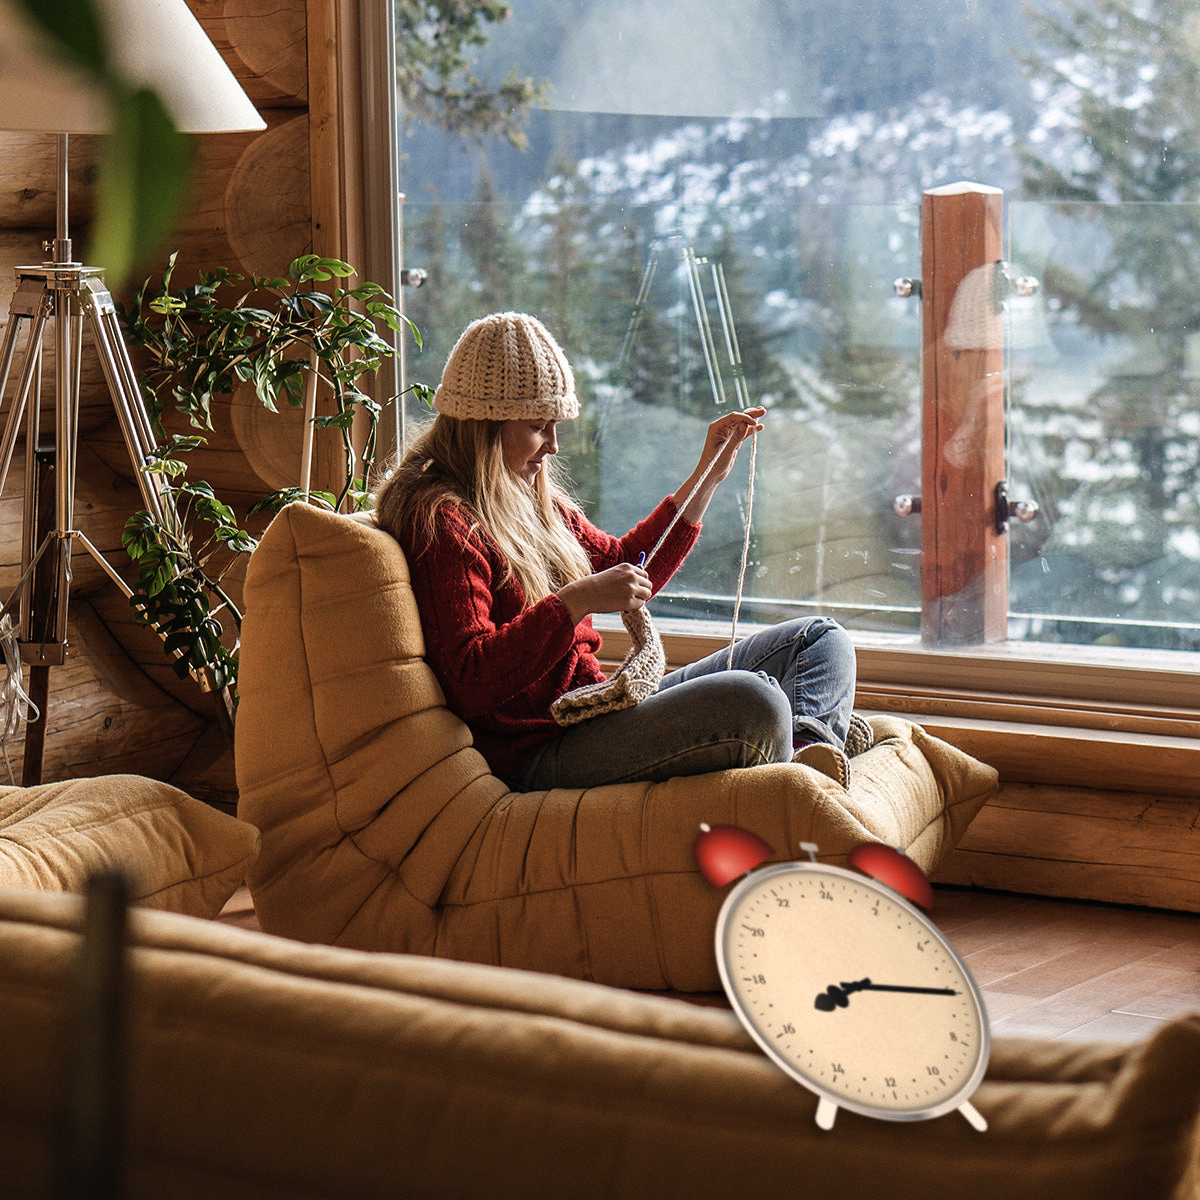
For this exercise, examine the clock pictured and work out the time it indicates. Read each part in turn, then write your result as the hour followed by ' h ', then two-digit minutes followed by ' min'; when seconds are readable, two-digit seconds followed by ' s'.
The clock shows 16 h 15 min
